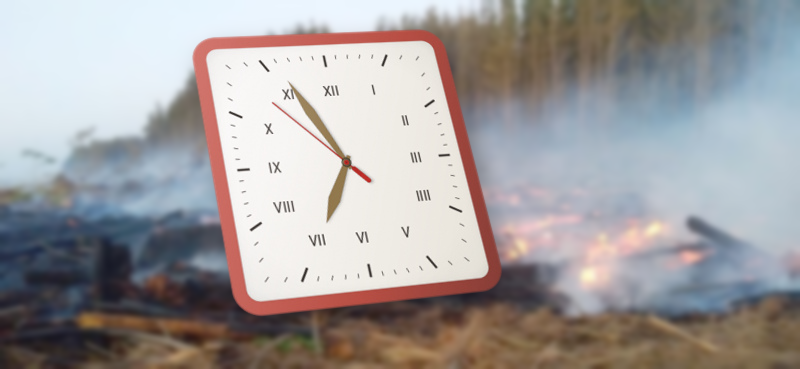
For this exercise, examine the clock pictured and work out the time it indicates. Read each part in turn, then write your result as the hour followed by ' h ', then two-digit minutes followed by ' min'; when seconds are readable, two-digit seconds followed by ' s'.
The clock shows 6 h 55 min 53 s
